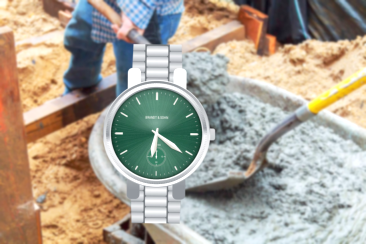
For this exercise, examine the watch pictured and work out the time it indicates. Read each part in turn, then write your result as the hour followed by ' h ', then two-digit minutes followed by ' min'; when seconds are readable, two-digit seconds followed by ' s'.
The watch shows 6 h 21 min
